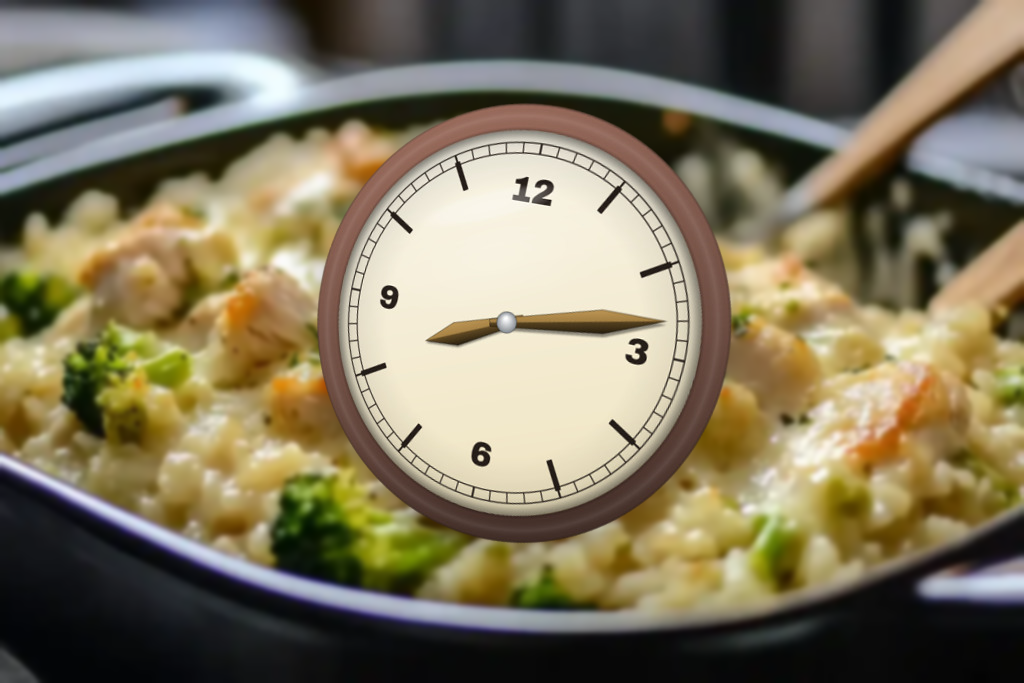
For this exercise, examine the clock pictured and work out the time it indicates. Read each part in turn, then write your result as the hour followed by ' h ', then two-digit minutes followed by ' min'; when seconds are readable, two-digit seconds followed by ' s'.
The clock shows 8 h 13 min
